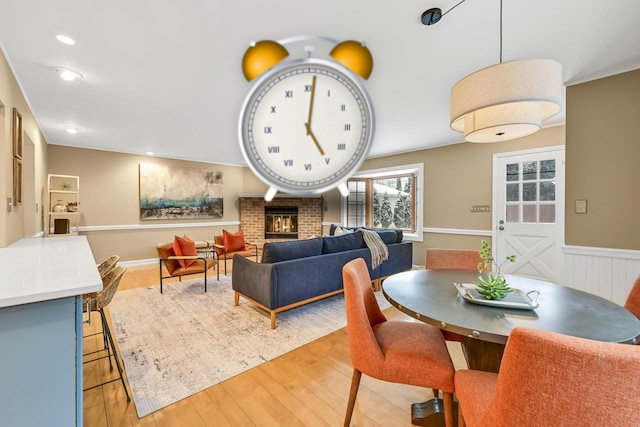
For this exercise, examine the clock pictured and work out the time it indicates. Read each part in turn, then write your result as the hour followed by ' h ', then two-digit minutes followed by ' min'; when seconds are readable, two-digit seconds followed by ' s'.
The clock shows 5 h 01 min
